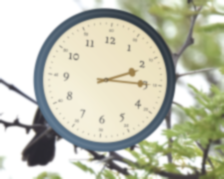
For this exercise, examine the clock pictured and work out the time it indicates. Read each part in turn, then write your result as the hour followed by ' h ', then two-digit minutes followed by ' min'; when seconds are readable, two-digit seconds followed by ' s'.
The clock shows 2 h 15 min
